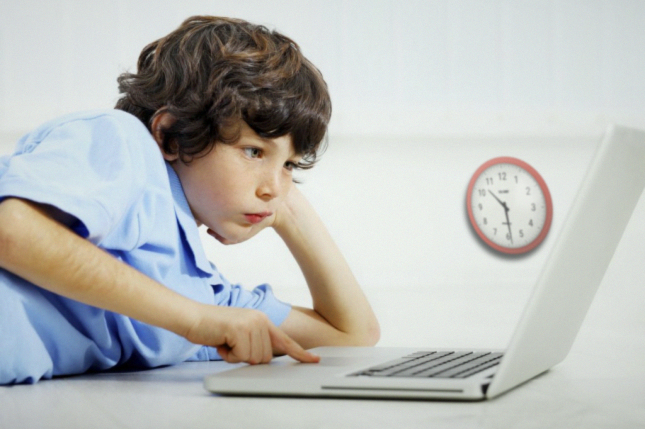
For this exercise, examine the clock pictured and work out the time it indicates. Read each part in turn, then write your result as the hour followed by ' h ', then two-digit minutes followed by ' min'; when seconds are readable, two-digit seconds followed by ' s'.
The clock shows 10 h 29 min
